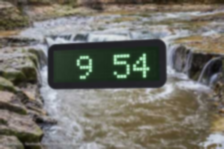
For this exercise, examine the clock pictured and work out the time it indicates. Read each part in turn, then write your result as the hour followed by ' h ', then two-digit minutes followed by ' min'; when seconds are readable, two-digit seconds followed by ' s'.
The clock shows 9 h 54 min
